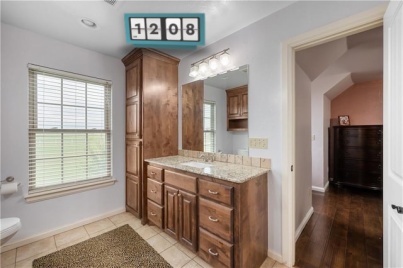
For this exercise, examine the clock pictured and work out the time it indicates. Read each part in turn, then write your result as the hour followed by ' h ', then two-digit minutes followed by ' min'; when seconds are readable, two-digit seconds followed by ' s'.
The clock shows 12 h 08 min
